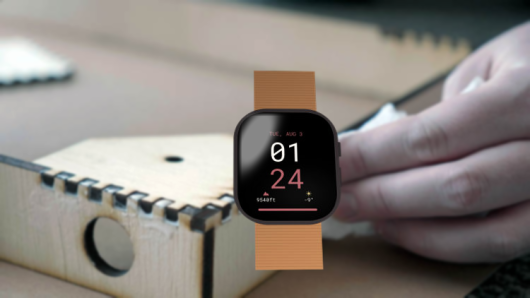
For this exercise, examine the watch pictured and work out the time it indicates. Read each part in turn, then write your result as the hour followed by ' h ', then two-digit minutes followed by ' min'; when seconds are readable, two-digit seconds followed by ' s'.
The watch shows 1 h 24 min
